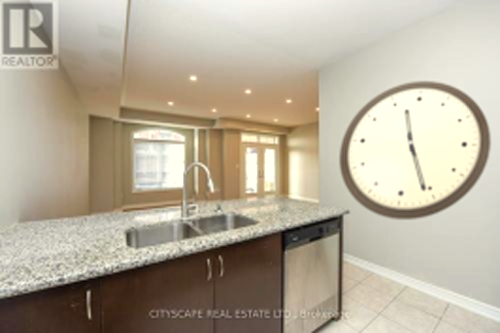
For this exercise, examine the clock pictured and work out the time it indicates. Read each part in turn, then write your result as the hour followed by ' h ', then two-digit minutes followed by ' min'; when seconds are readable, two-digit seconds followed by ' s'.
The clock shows 11 h 26 min
